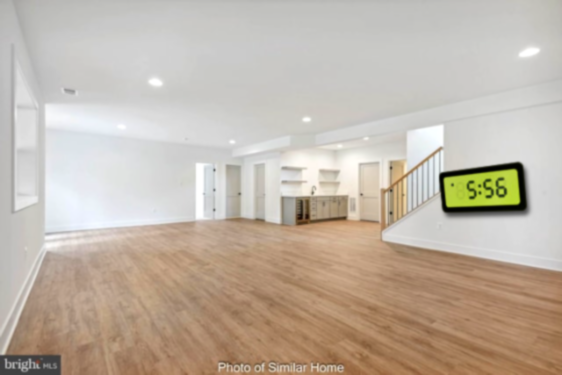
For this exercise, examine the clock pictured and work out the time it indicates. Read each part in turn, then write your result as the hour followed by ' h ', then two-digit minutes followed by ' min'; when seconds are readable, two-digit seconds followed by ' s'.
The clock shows 5 h 56 min
